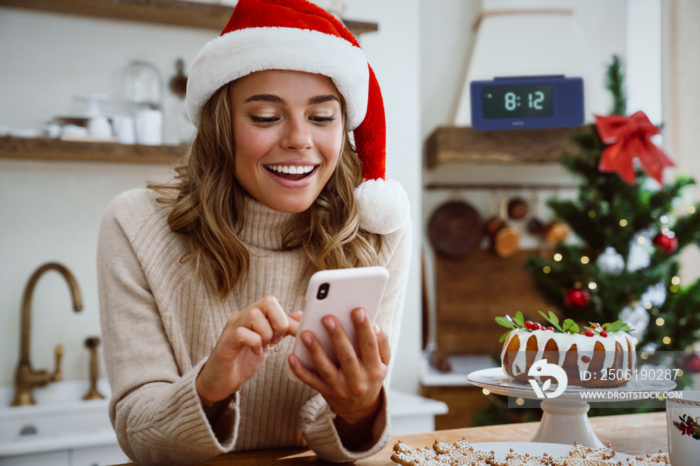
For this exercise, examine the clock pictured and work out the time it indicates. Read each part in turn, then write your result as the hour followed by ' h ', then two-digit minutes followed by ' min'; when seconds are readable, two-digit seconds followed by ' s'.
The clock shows 8 h 12 min
